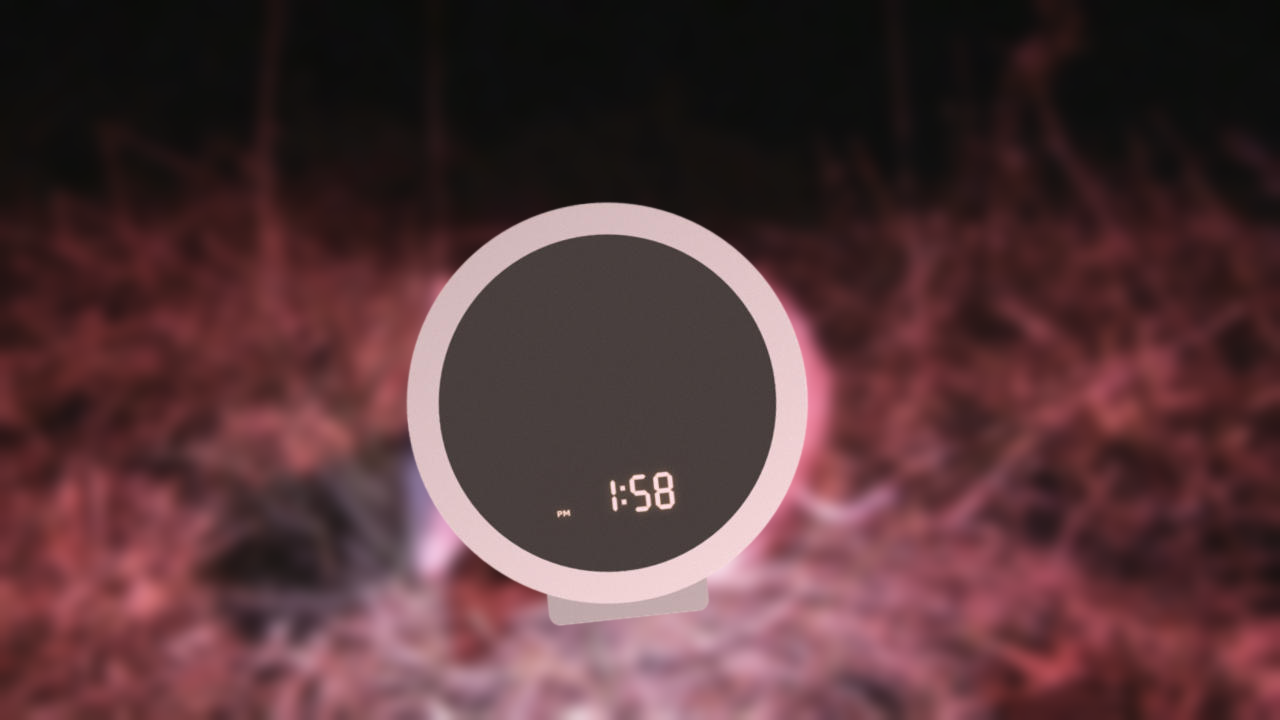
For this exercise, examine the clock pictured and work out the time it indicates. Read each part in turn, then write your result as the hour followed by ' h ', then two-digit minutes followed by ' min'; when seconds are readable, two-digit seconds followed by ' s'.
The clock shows 1 h 58 min
